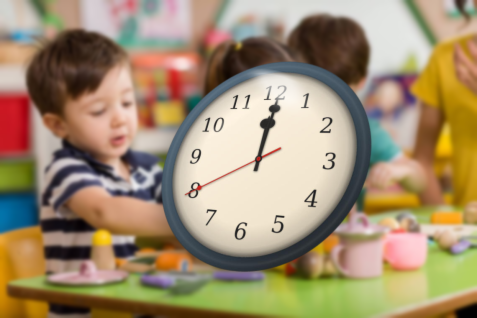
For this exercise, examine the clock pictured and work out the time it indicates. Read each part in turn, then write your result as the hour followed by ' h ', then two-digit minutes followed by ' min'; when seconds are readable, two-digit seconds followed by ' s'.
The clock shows 12 h 00 min 40 s
